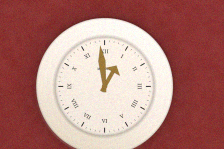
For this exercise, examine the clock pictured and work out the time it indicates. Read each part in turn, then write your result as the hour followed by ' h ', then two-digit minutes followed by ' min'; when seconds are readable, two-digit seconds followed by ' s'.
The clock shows 12 h 59 min
